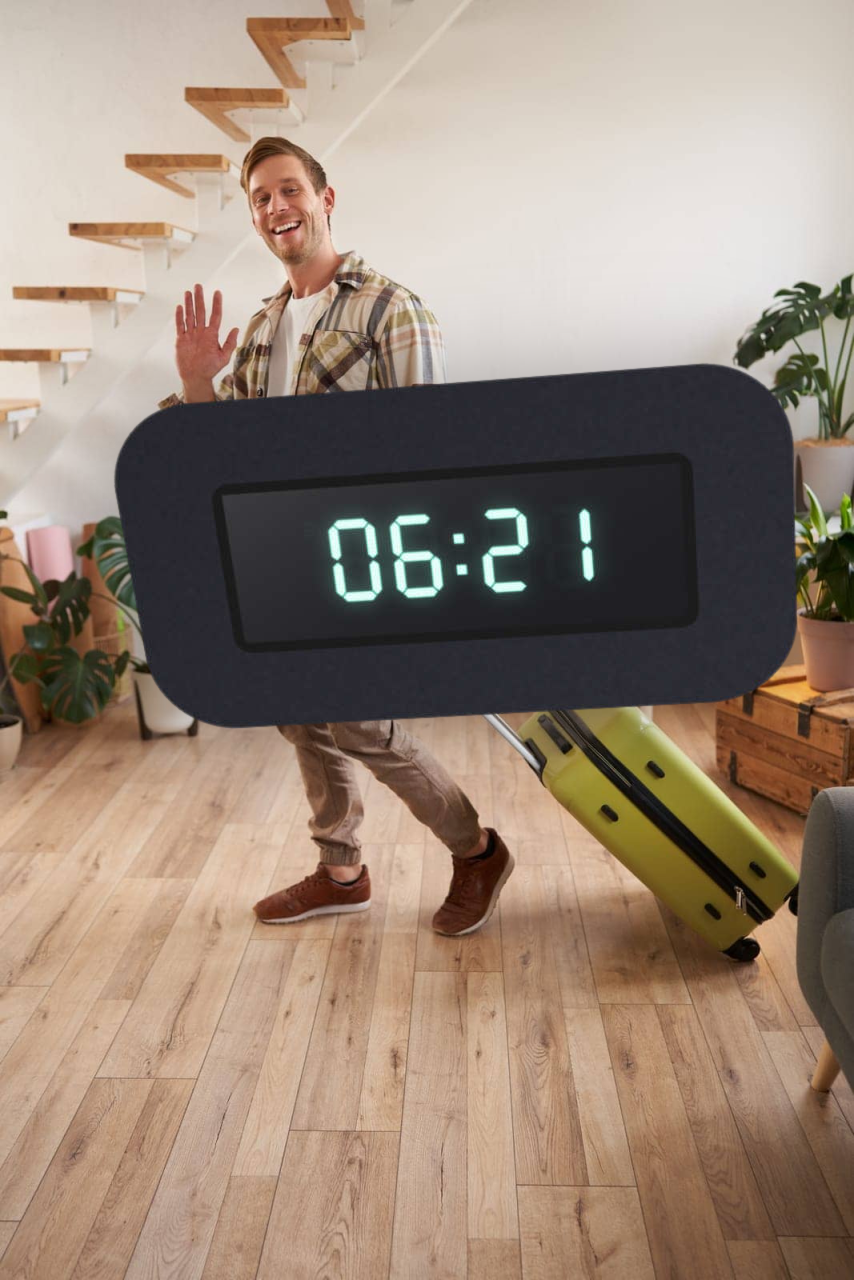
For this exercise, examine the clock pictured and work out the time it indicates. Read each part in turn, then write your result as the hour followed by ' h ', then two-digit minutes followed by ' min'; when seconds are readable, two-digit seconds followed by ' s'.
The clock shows 6 h 21 min
